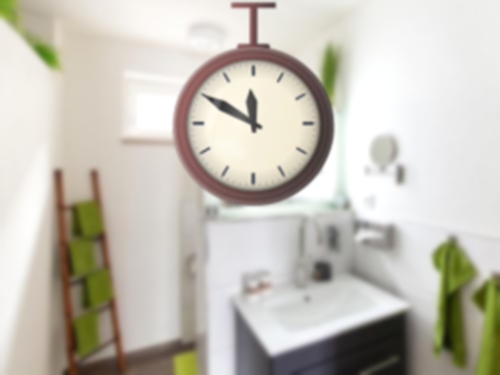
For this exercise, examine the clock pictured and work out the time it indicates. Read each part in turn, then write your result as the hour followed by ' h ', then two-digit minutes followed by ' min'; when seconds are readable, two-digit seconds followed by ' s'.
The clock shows 11 h 50 min
